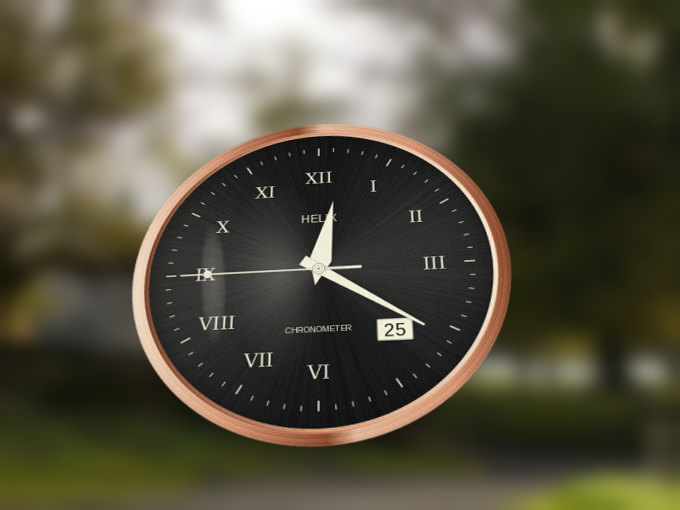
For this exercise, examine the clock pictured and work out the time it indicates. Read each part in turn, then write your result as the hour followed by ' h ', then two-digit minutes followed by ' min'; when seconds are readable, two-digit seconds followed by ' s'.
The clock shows 12 h 20 min 45 s
